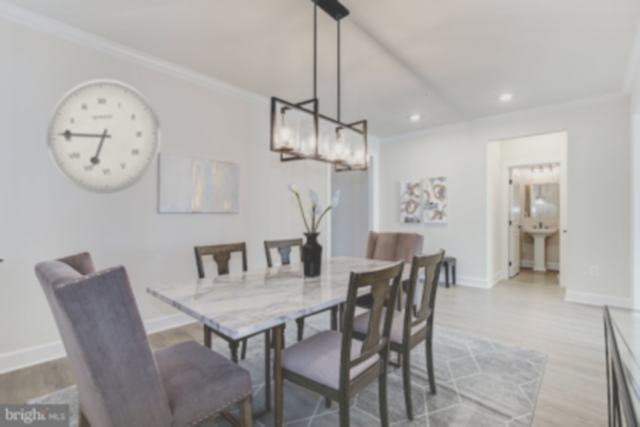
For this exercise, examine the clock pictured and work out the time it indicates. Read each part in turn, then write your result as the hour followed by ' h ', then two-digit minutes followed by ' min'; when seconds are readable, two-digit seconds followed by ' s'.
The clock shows 6 h 46 min
